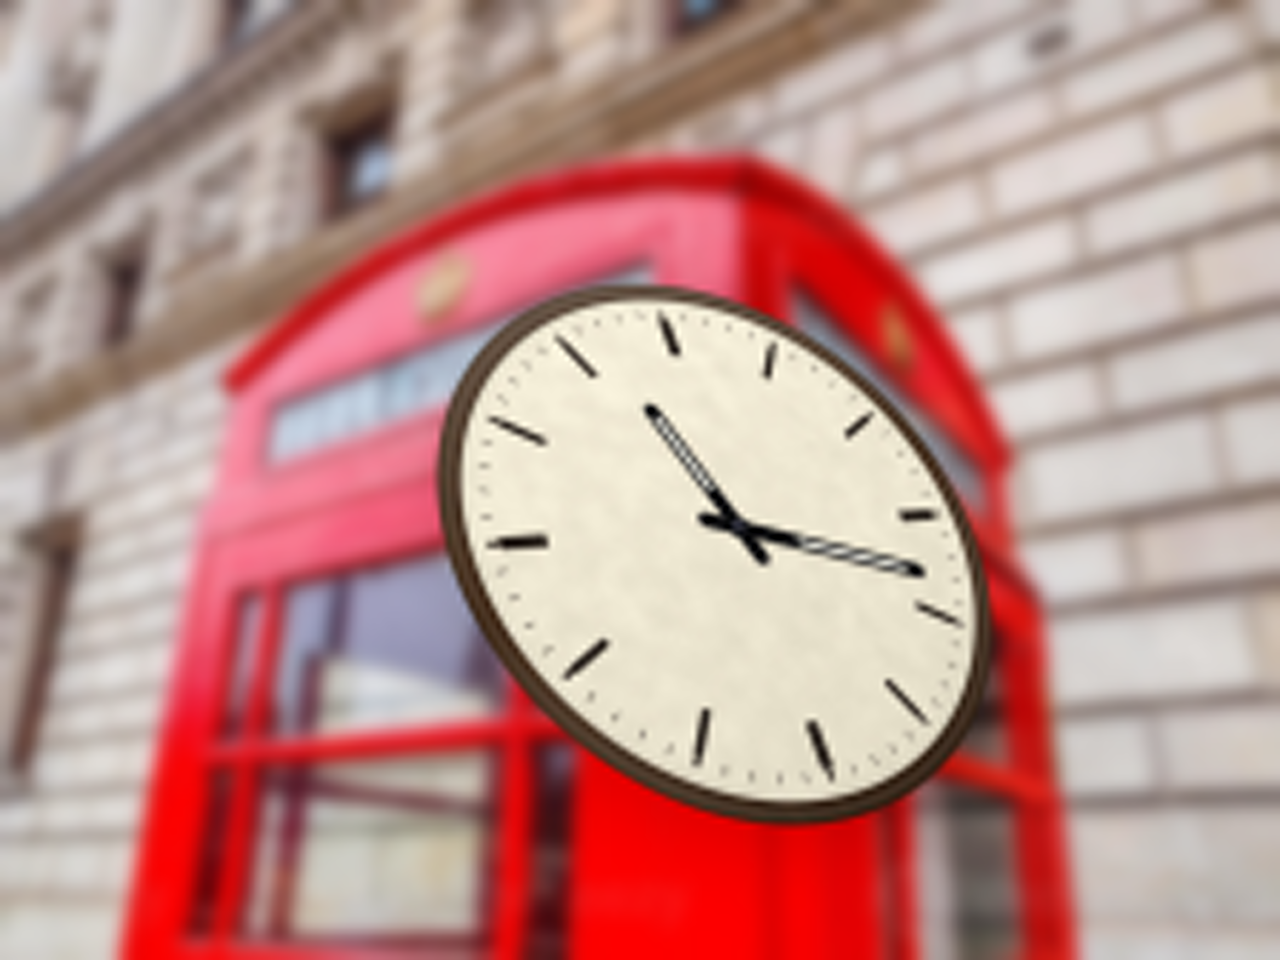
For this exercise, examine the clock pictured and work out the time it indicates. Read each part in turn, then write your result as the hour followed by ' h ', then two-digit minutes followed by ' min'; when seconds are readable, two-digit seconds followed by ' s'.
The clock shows 11 h 18 min
